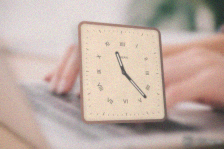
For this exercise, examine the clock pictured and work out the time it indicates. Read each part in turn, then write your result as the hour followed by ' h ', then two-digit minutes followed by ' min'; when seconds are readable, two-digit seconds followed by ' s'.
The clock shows 11 h 23 min
